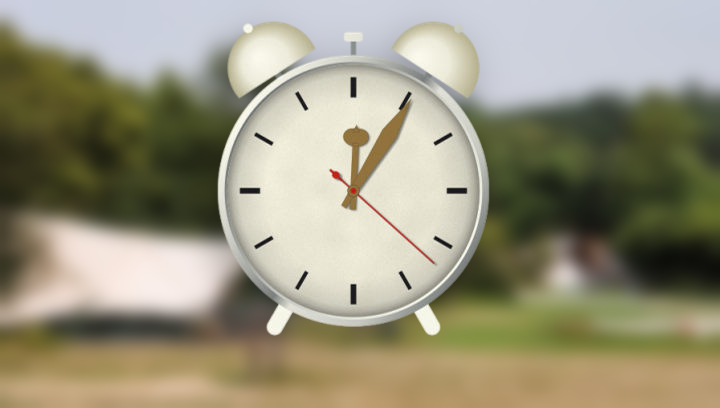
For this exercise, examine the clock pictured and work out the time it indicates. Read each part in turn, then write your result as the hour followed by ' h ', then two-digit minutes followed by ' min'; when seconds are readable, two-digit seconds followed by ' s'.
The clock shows 12 h 05 min 22 s
